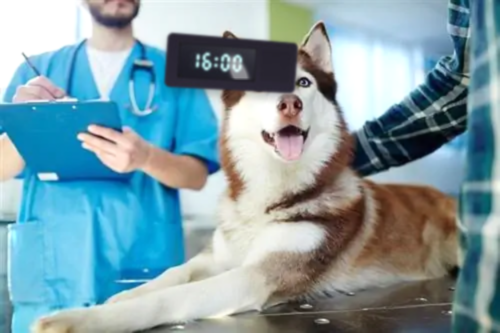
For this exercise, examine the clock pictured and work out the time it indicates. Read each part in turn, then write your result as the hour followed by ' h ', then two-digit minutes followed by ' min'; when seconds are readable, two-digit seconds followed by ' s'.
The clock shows 16 h 00 min
